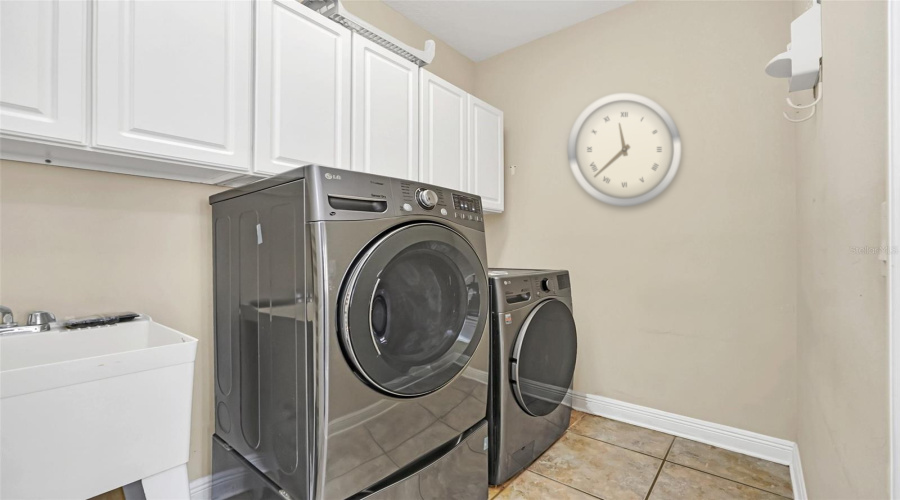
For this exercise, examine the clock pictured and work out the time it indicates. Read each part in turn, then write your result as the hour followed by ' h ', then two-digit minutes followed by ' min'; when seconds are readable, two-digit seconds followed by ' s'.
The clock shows 11 h 38 min
